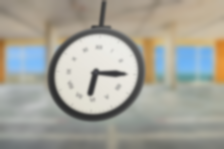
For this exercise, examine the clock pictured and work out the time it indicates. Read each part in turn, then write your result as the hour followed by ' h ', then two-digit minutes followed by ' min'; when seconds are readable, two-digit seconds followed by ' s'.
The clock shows 6 h 15 min
